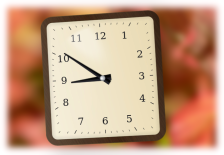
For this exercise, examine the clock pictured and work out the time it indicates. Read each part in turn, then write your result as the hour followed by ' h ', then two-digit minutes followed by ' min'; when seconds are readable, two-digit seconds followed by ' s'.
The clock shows 8 h 51 min
